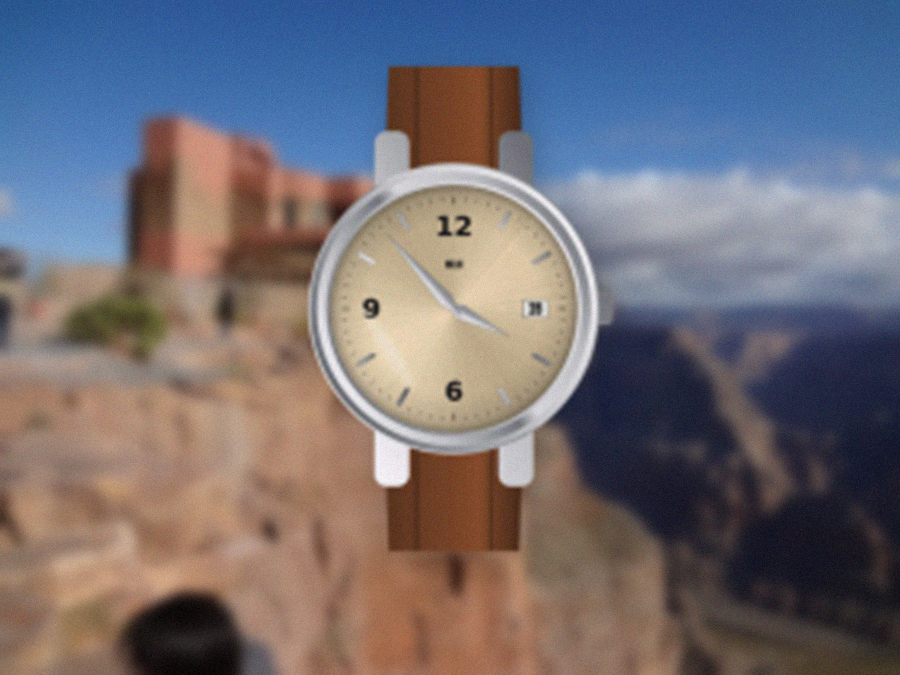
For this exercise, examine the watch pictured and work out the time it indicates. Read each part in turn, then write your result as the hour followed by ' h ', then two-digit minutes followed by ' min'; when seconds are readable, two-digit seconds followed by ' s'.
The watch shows 3 h 53 min
